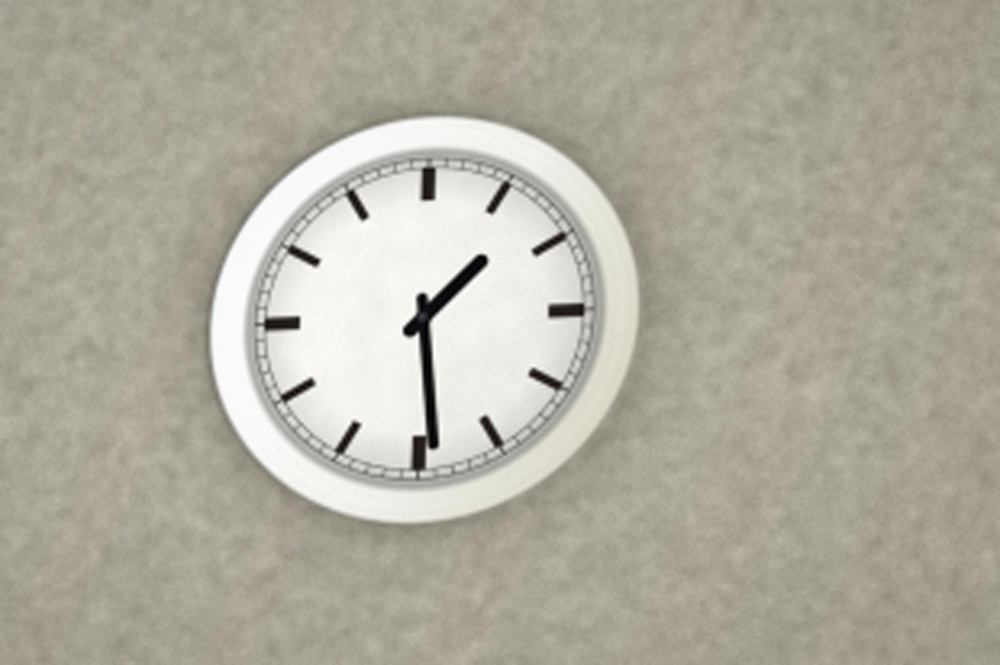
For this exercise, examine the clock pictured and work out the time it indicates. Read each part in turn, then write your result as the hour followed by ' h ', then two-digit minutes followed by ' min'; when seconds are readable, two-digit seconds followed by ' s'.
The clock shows 1 h 29 min
